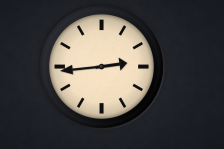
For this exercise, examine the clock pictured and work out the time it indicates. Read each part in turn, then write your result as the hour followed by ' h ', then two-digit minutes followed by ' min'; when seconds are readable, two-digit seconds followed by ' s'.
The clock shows 2 h 44 min
